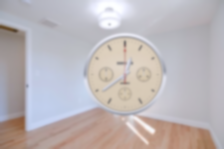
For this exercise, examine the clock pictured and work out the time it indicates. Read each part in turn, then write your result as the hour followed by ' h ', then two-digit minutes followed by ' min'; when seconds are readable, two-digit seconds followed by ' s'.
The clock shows 12 h 39 min
